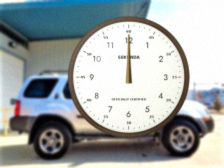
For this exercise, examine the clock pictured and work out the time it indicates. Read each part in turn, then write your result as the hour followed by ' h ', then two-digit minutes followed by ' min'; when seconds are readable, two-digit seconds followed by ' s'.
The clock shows 12 h 00 min
